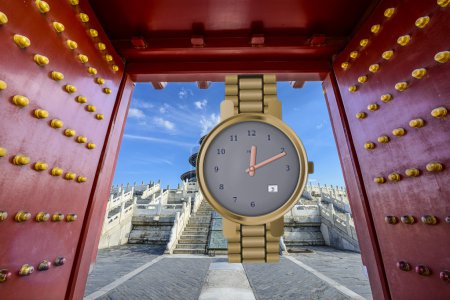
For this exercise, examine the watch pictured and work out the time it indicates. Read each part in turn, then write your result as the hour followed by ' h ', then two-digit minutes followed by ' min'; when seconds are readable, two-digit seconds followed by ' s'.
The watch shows 12 h 11 min
